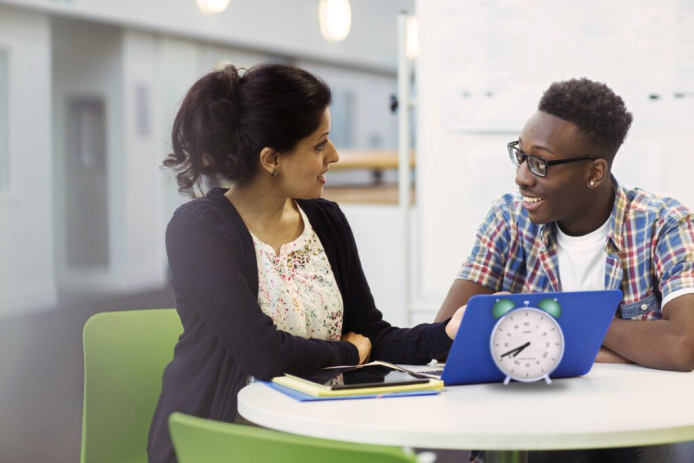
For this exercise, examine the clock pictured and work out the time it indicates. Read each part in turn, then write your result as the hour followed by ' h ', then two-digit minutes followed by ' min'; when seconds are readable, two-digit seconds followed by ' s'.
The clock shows 7 h 41 min
